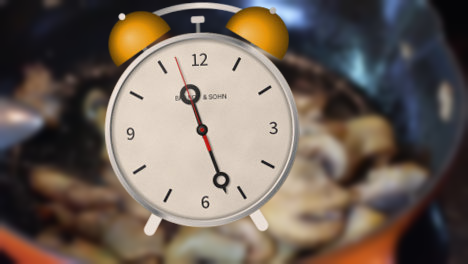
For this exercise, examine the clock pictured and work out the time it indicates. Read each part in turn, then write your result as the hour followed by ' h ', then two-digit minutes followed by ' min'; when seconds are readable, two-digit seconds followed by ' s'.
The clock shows 11 h 26 min 57 s
